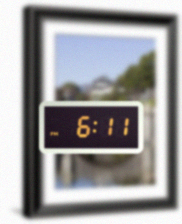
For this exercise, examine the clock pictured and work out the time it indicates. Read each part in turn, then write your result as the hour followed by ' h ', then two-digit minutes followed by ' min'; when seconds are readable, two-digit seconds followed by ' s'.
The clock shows 6 h 11 min
